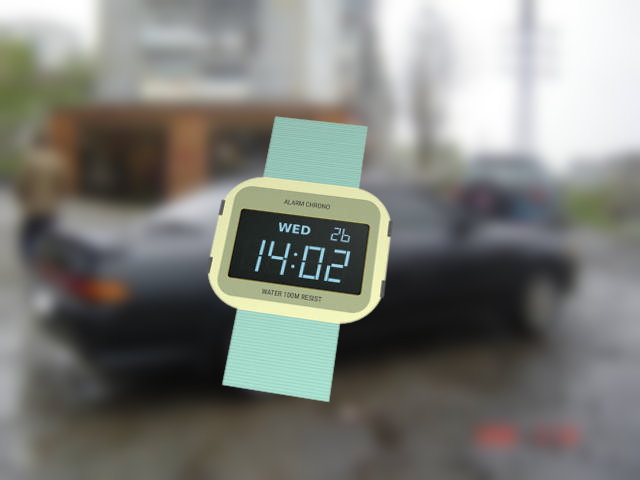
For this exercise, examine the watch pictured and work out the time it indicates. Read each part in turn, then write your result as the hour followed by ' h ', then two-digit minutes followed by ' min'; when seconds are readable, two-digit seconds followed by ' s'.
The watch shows 14 h 02 min
